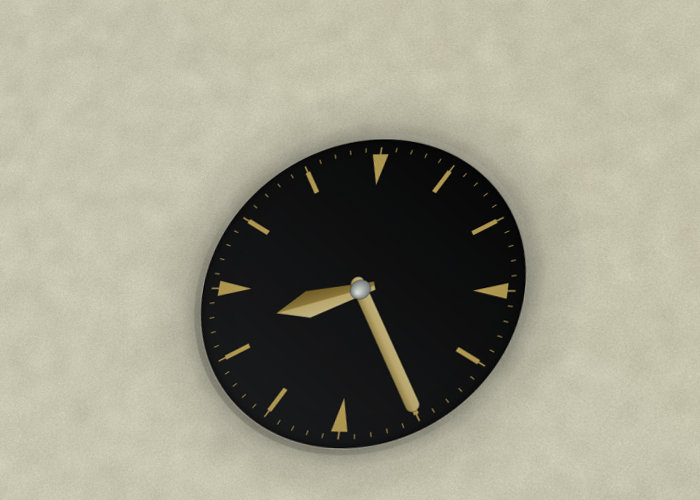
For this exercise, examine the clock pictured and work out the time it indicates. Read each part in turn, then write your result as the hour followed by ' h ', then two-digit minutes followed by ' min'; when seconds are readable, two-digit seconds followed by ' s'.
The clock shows 8 h 25 min
